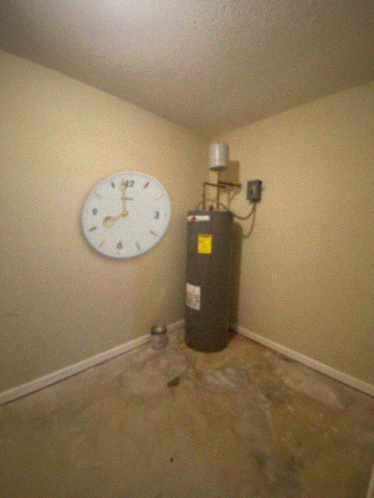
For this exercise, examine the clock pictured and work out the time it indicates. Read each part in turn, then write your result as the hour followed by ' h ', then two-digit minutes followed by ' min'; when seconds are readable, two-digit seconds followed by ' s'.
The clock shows 7 h 58 min
